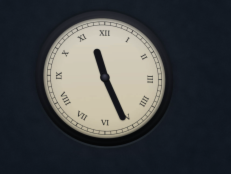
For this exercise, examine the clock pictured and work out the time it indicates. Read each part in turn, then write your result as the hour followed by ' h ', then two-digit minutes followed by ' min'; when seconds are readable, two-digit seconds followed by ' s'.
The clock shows 11 h 26 min
